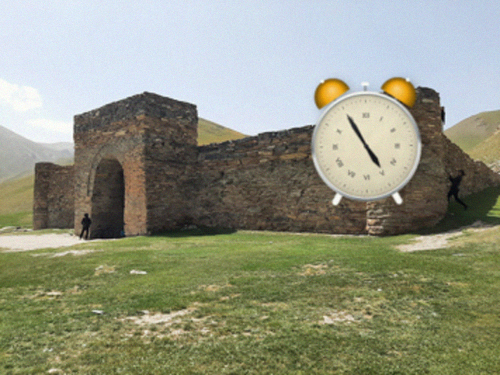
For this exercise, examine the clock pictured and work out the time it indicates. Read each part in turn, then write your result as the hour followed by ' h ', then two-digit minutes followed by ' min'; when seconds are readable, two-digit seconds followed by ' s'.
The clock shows 4 h 55 min
